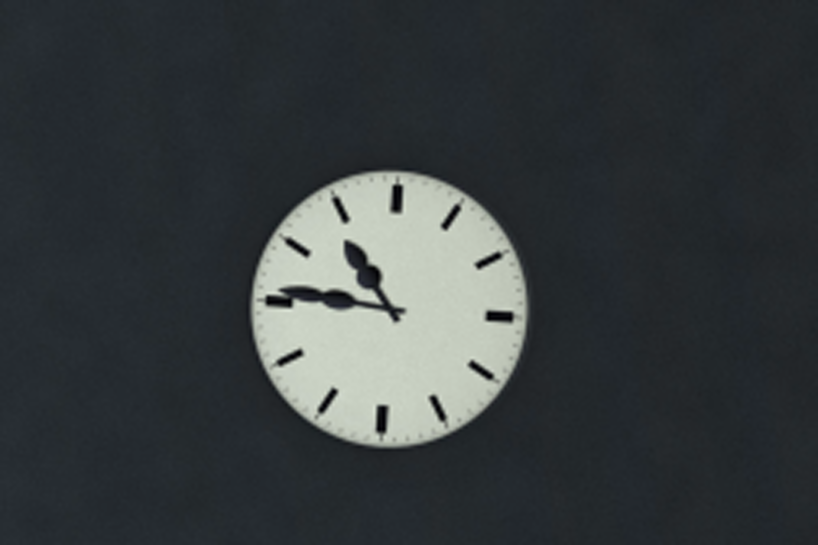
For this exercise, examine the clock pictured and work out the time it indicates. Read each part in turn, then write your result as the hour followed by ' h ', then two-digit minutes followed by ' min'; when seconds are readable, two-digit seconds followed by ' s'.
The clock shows 10 h 46 min
